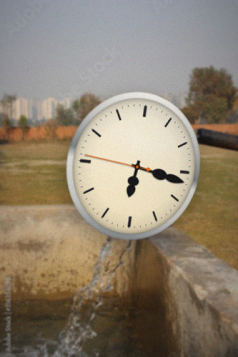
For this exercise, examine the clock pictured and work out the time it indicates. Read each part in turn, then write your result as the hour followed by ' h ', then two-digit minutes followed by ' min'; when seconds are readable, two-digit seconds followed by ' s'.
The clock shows 6 h 16 min 46 s
